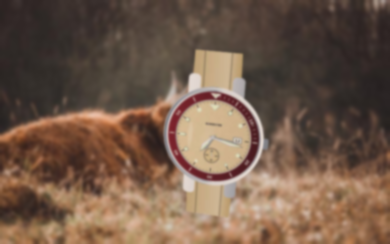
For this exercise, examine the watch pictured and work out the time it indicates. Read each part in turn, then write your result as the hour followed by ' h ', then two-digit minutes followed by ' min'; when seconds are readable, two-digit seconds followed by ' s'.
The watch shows 7 h 17 min
